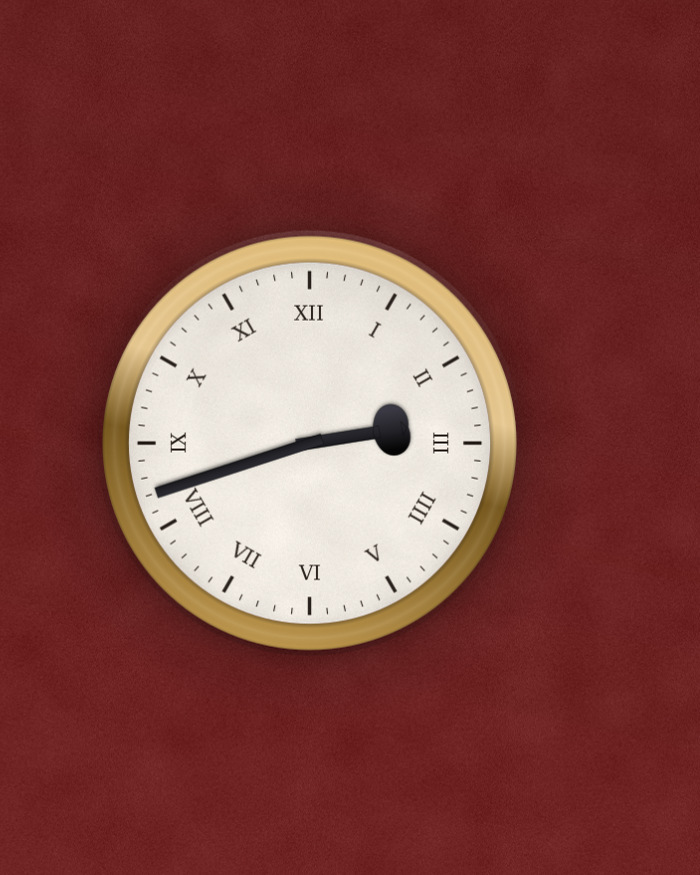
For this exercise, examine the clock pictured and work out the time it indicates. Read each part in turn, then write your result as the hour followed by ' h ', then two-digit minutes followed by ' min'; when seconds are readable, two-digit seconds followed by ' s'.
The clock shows 2 h 42 min
